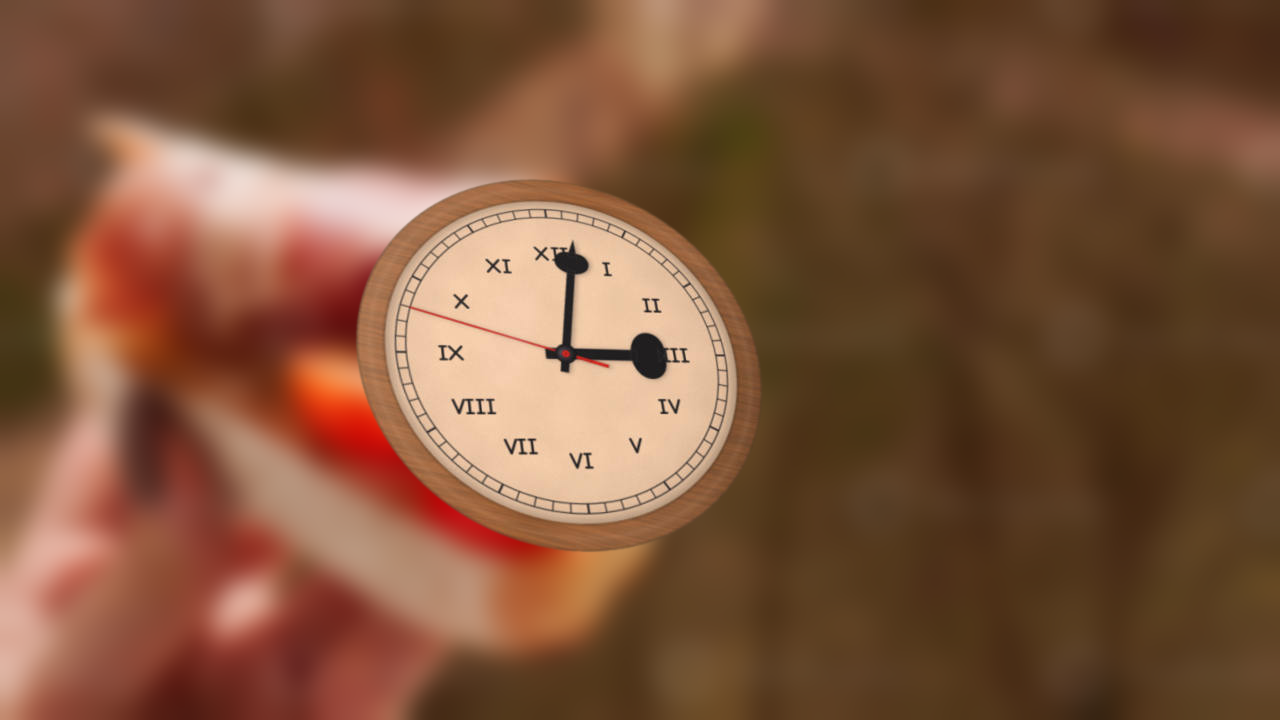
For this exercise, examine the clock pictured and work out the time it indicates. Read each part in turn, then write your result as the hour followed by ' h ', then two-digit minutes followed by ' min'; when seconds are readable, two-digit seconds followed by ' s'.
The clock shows 3 h 01 min 48 s
